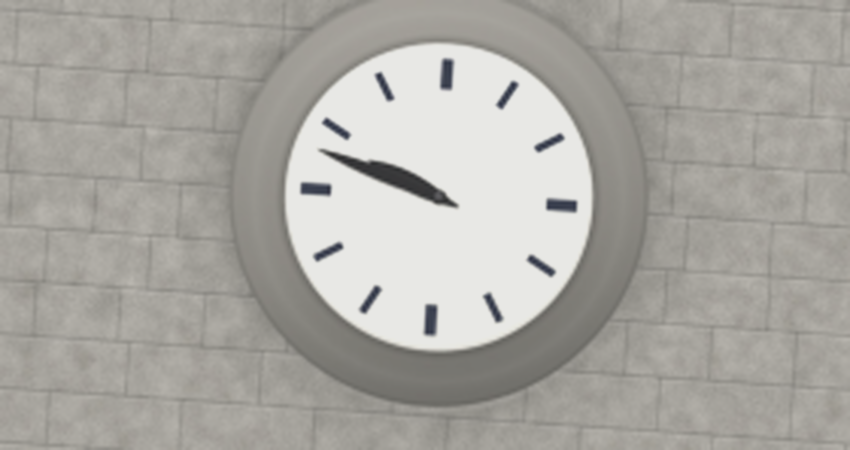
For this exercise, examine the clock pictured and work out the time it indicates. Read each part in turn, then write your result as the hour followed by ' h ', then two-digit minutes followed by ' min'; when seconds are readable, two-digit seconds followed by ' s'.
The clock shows 9 h 48 min
